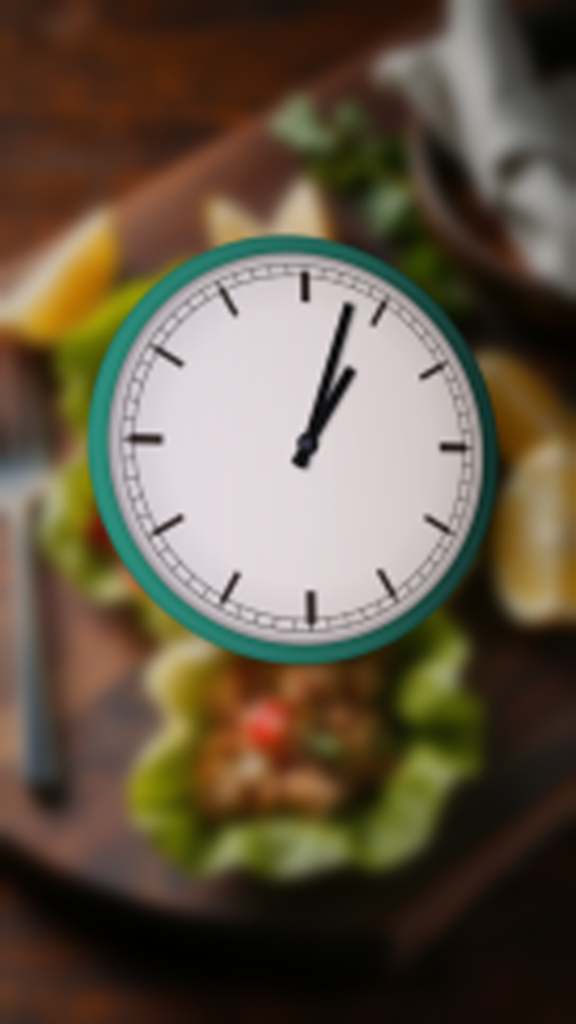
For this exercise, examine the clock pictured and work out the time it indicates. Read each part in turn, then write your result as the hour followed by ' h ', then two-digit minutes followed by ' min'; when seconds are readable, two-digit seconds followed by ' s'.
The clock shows 1 h 03 min
